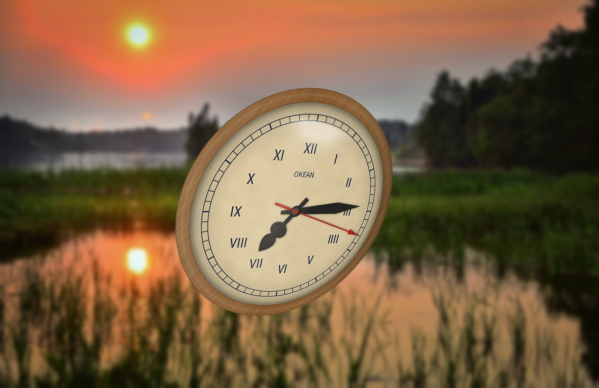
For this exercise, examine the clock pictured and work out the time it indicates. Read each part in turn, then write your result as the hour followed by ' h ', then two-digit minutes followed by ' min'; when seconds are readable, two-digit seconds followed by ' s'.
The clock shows 7 h 14 min 18 s
